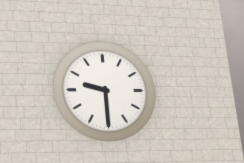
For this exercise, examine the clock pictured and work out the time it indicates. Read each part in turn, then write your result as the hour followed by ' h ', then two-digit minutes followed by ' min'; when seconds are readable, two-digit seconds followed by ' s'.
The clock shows 9 h 30 min
